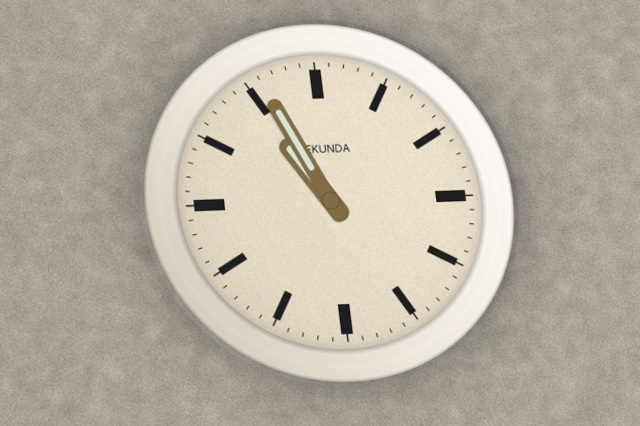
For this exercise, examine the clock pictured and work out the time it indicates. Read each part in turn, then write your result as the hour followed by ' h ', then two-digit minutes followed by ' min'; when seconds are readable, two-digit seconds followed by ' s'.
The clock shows 10 h 56 min
